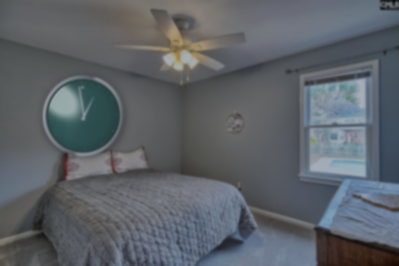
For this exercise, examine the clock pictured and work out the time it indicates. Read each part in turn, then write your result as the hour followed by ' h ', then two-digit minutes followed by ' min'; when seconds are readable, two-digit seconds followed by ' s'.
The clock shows 12 h 59 min
